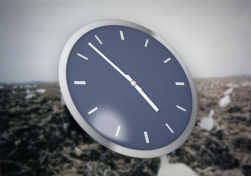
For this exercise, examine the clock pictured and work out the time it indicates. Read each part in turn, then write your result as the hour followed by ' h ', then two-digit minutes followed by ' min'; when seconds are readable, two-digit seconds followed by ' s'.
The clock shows 4 h 53 min
